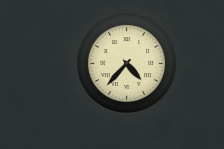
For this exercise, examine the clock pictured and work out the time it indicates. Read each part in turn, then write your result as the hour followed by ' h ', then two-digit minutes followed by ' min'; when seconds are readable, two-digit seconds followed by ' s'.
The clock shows 4 h 37 min
